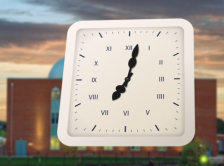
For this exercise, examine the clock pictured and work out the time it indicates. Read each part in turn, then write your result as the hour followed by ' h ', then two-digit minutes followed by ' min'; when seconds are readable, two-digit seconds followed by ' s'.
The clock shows 7 h 02 min
